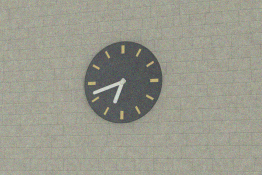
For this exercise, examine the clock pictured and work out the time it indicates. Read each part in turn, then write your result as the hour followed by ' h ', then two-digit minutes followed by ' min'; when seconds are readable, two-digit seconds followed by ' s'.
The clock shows 6 h 42 min
